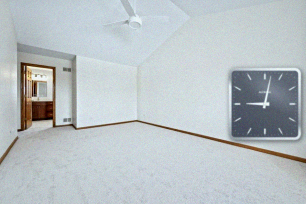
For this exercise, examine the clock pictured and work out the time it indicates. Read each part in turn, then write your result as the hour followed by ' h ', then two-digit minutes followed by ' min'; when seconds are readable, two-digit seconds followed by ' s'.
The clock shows 9 h 02 min
